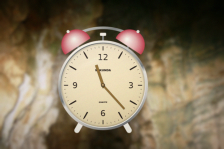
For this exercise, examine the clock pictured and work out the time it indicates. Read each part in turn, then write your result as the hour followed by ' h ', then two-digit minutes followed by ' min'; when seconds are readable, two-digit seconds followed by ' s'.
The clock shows 11 h 23 min
